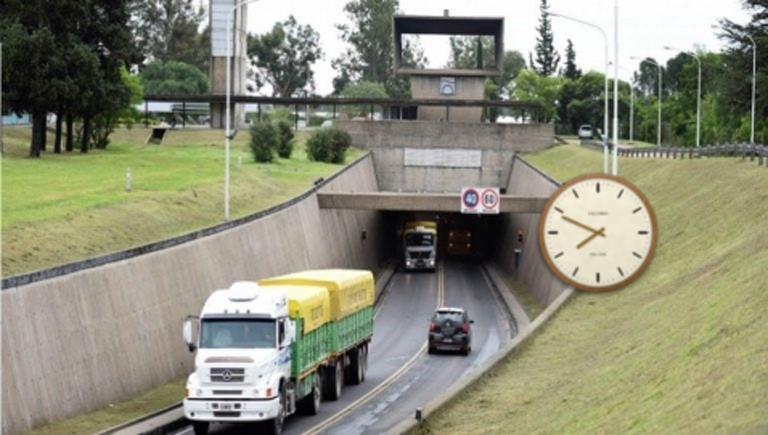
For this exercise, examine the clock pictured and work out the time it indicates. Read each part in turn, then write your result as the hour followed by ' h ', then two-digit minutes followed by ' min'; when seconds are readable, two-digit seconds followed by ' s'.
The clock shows 7 h 49 min
